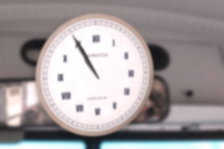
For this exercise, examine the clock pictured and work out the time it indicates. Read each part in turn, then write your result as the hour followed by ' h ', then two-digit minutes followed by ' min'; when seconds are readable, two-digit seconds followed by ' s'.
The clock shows 10 h 55 min
